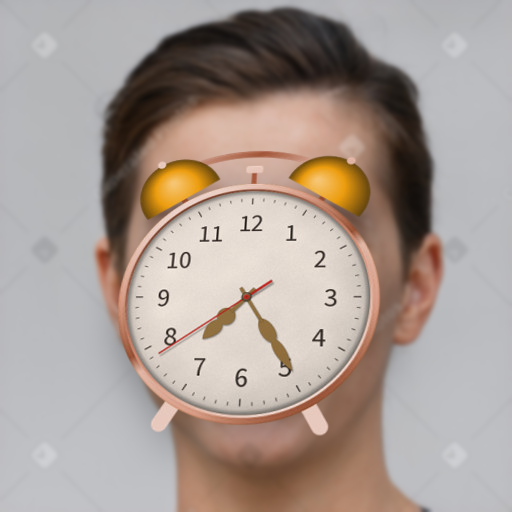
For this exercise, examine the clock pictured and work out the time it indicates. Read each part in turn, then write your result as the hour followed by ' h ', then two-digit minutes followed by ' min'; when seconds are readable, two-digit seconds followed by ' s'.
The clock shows 7 h 24 min 39 s
